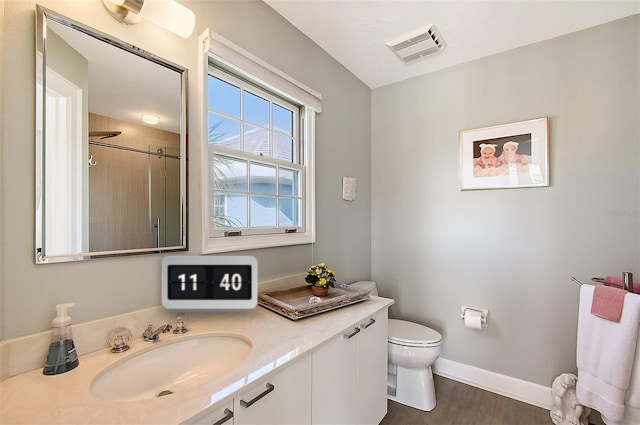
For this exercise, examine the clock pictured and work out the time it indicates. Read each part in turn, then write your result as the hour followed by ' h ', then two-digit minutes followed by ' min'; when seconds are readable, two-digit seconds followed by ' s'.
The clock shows 11 h 40 min
